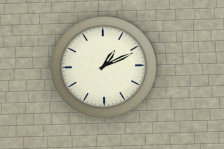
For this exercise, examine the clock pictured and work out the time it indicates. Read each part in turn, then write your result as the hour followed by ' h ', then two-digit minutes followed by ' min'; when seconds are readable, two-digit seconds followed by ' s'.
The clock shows 1 h 11 min
